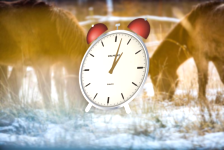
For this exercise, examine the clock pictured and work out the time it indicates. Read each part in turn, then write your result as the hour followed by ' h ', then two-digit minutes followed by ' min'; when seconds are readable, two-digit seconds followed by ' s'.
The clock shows 1 h 02 min
